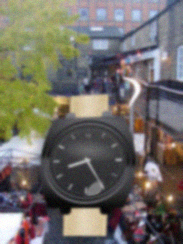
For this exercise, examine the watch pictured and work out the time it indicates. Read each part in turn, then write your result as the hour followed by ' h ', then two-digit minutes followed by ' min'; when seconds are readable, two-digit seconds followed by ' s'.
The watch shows 8 h 25 min
